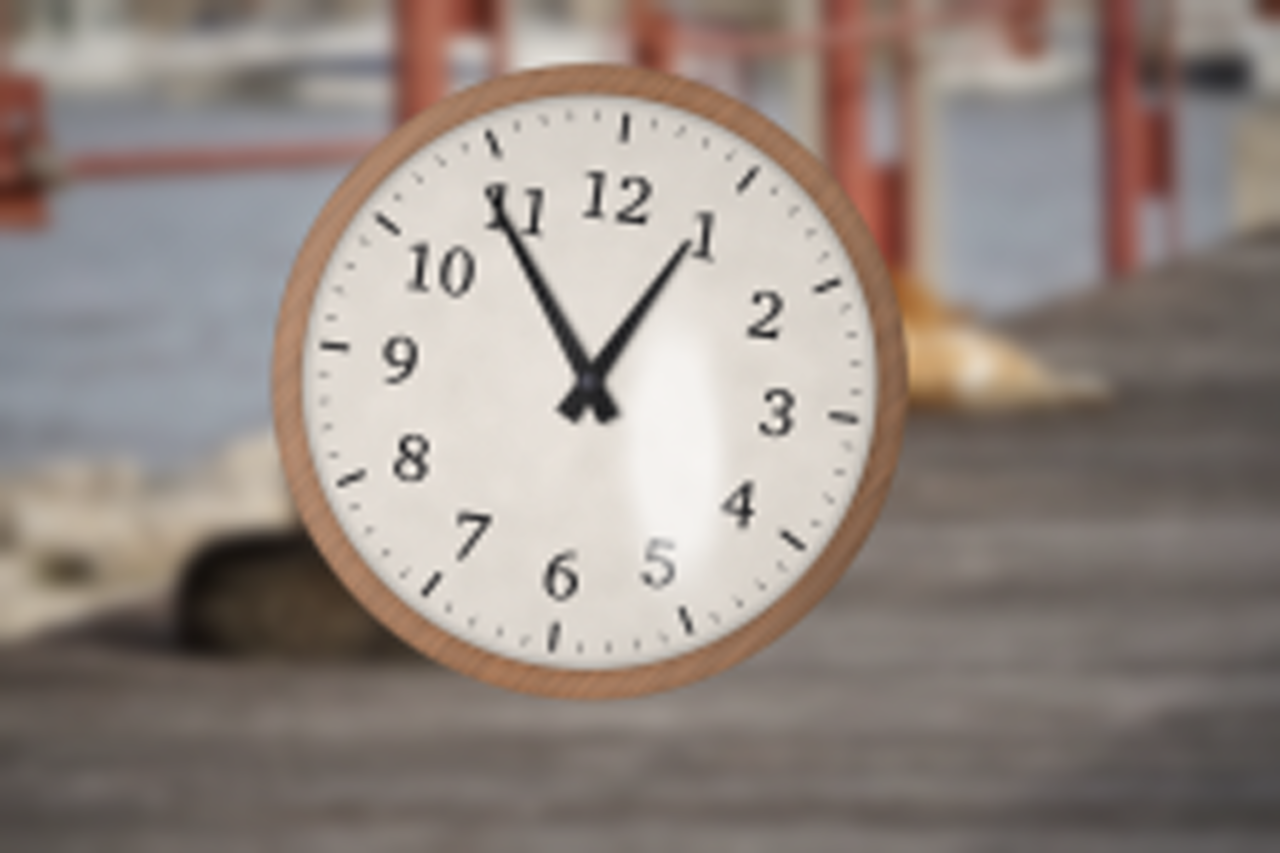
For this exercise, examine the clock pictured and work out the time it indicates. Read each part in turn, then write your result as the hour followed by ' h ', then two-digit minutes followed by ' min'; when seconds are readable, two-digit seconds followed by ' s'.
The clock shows 12 h 54 min
